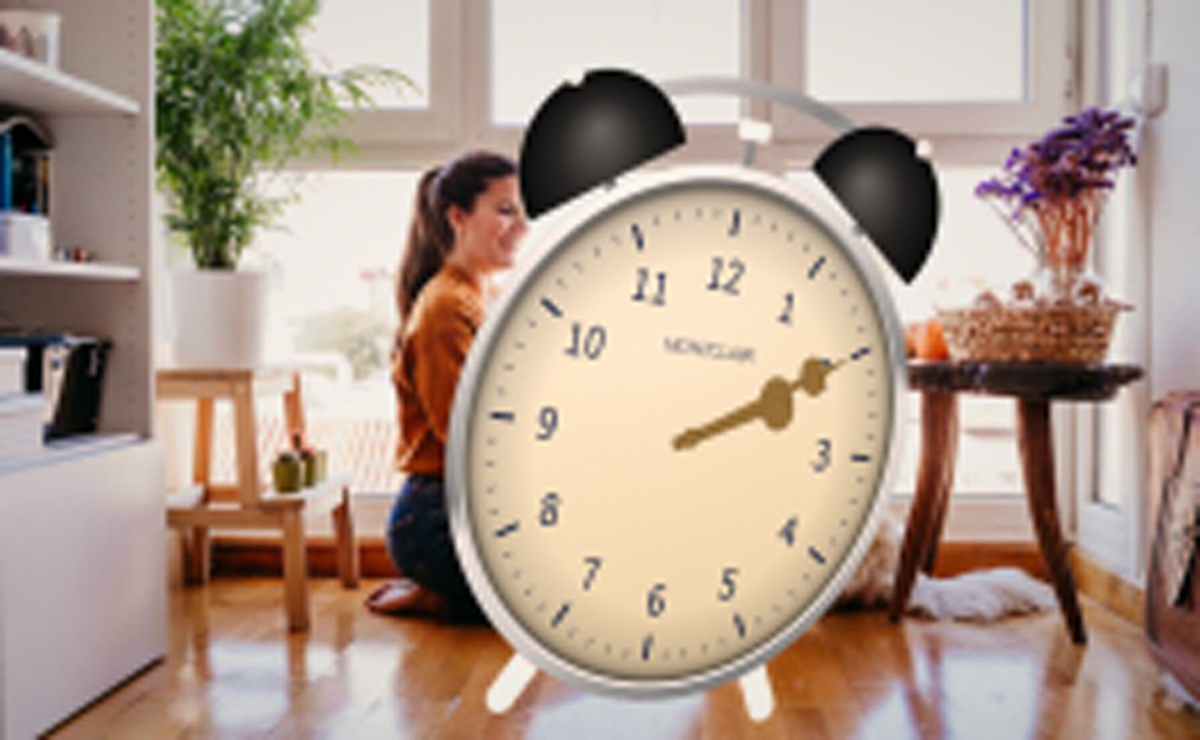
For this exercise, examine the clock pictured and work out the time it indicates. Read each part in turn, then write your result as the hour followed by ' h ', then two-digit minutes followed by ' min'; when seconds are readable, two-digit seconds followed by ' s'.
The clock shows 2 h 10 min
